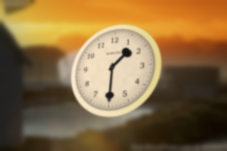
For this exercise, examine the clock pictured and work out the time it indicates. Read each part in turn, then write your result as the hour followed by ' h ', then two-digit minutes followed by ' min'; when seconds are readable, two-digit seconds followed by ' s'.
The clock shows 1 h 30 min
